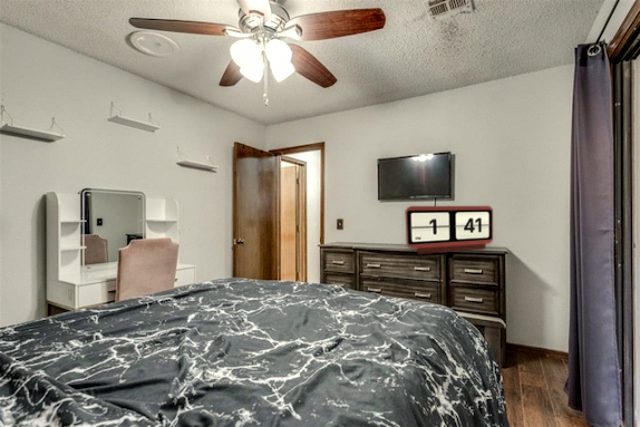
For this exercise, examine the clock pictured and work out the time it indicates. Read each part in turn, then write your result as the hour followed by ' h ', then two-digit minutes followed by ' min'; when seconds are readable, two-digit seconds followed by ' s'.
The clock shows 1 h 41 min
